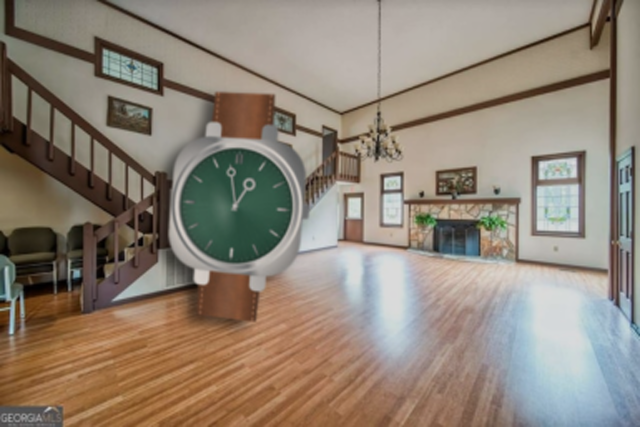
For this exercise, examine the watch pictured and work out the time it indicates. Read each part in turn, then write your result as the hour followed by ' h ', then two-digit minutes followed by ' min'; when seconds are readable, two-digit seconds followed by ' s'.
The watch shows 12 h 58 min
